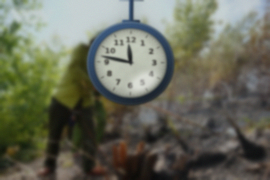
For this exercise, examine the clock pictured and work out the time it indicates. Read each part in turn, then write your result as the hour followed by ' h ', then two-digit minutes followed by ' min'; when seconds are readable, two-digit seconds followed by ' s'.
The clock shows 11 h 47 min
